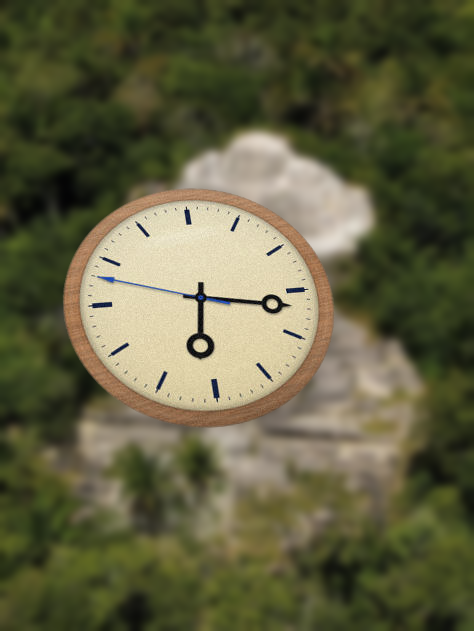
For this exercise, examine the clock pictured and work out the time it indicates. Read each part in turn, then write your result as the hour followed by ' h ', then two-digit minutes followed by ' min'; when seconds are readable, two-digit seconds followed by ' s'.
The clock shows 6 h 16 min 48 s
